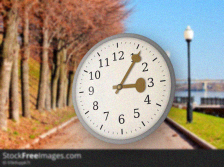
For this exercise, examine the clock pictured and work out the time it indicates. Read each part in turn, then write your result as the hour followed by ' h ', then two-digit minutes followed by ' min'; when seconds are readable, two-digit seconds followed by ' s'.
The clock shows 3 h 06 min
